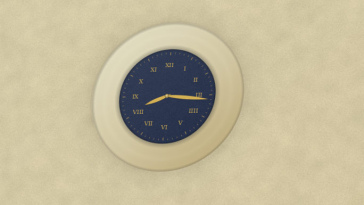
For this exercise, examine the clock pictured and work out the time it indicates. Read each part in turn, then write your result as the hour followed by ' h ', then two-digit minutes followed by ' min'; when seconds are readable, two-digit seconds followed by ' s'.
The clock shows 8 h 16 min
